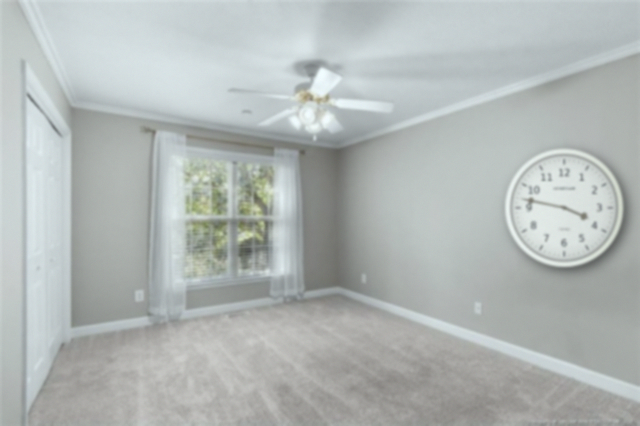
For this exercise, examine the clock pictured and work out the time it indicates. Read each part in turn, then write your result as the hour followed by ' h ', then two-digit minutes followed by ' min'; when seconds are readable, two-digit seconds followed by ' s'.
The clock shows 3 h 47 min
